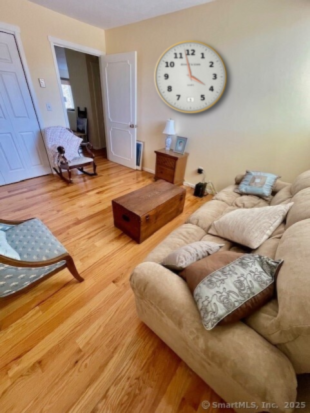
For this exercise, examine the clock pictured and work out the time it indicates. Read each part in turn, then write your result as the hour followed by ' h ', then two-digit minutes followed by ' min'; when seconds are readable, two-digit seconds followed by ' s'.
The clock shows 3 h 58 min
